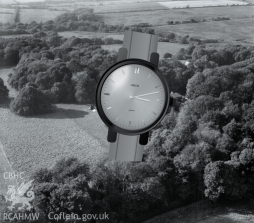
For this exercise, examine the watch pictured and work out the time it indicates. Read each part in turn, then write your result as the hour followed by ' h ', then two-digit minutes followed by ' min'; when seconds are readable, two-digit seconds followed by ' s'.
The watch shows 3 h 12 min
